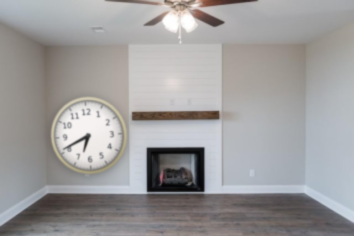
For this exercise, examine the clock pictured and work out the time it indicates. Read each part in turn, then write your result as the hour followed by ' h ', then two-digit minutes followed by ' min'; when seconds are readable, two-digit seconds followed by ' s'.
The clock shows 6 h 41 min
